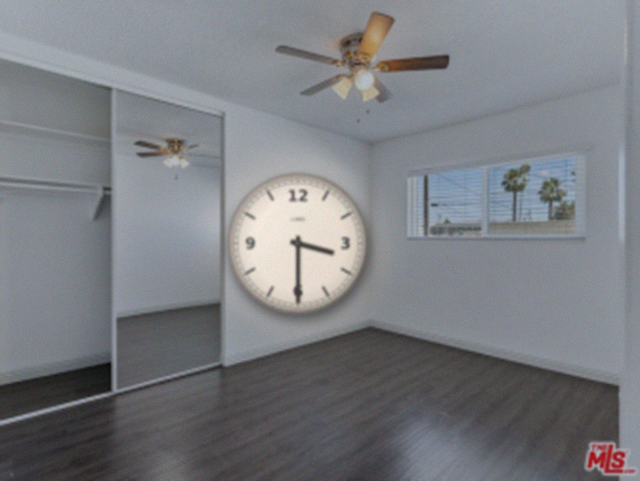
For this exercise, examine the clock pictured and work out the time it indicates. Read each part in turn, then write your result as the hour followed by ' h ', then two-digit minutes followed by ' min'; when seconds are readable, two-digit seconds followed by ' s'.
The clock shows 3 h 30 min
